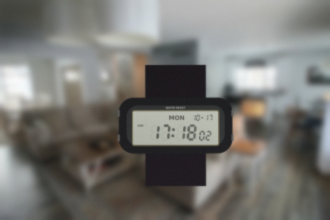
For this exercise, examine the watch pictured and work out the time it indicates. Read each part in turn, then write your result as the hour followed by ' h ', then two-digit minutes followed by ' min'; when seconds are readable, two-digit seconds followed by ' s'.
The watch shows 17 h 18 min 02 s
